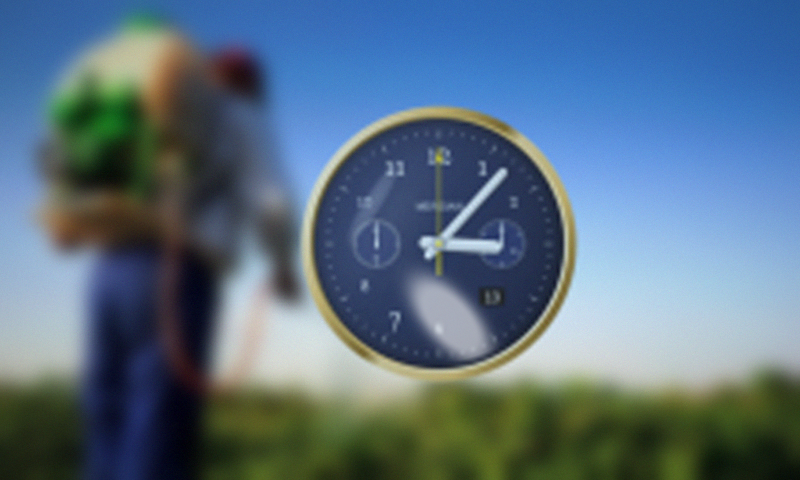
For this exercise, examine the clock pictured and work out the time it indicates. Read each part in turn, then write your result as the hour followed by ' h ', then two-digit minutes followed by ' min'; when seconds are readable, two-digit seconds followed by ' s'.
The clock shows 3 h 07 min
